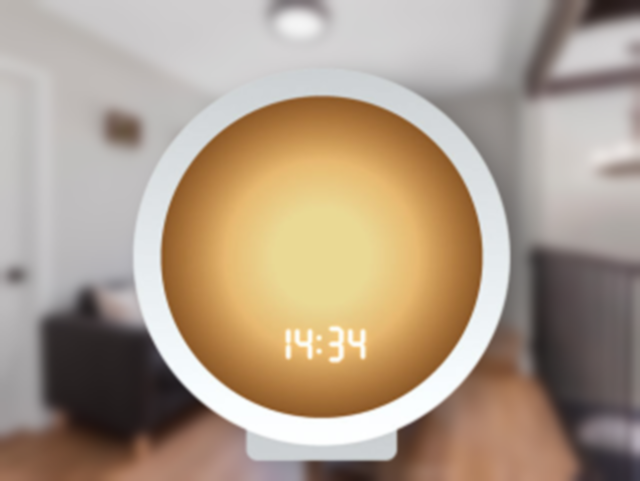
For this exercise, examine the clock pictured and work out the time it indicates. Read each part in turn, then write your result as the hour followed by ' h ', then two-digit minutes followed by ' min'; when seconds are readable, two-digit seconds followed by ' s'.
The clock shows 14 h 34 min
